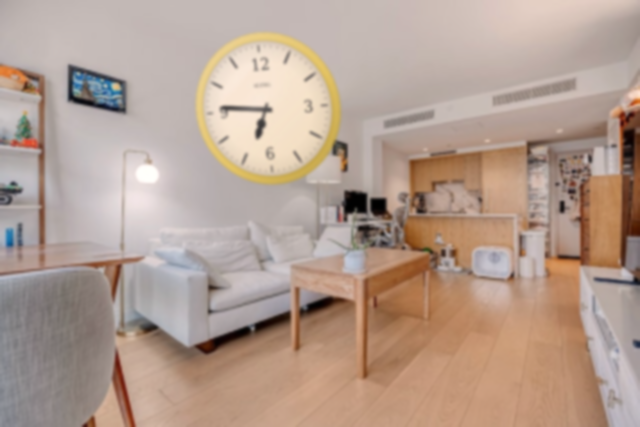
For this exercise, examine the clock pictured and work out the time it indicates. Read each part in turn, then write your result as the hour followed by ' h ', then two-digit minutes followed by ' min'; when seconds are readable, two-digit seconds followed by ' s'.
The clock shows 6 h 46 min
